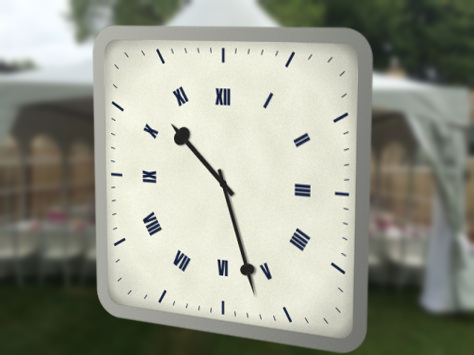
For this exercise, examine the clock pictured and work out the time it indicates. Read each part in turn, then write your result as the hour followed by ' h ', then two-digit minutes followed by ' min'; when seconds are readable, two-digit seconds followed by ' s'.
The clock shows 10 h 27 min
